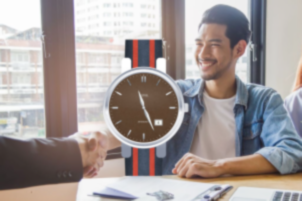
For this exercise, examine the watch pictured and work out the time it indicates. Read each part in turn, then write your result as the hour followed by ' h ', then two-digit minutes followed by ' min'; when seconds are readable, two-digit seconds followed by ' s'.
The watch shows 11 h 26 min
